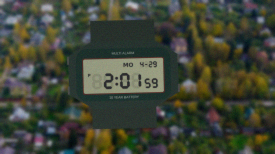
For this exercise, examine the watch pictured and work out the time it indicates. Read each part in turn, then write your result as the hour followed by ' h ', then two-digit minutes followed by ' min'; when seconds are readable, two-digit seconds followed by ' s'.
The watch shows 2 h 01 min 59 s
